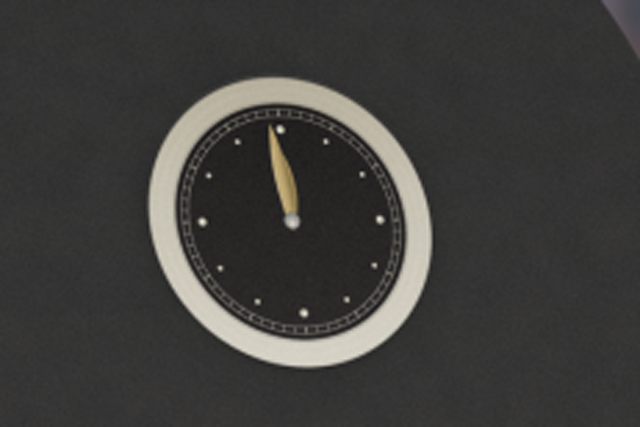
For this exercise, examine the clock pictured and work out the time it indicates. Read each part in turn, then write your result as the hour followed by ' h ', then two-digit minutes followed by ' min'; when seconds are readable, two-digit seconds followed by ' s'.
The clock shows 11 h 59 min
